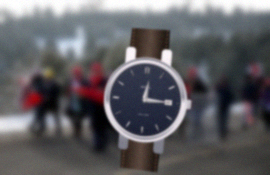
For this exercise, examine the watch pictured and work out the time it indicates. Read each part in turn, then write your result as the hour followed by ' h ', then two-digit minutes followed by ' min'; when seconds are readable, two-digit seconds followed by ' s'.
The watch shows 12 h 15 min
